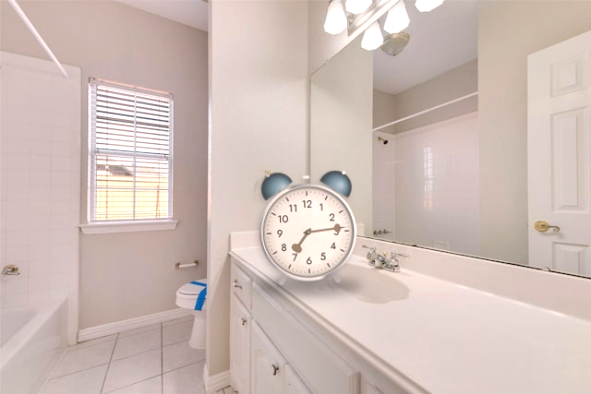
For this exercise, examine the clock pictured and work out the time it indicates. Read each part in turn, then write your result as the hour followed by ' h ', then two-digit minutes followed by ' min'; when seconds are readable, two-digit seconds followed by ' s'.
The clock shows 7 h 14 min
